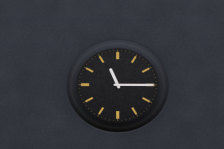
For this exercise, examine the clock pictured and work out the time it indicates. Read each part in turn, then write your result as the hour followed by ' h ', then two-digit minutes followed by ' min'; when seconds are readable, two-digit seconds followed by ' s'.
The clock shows 11 h 15 min
